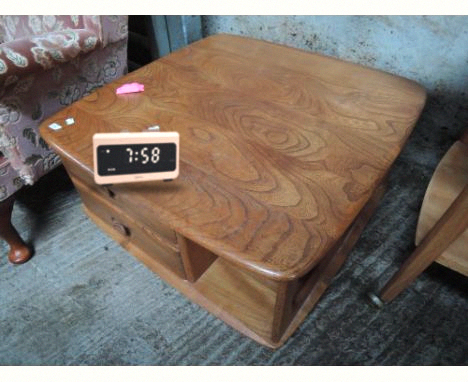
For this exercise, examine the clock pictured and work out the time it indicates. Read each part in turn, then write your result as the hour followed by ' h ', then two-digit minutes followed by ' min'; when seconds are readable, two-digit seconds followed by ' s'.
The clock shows 7 h 58 min
